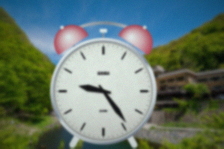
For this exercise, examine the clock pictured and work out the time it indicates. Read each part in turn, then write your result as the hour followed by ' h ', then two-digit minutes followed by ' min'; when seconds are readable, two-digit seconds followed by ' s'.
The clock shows 9 h 24 min
